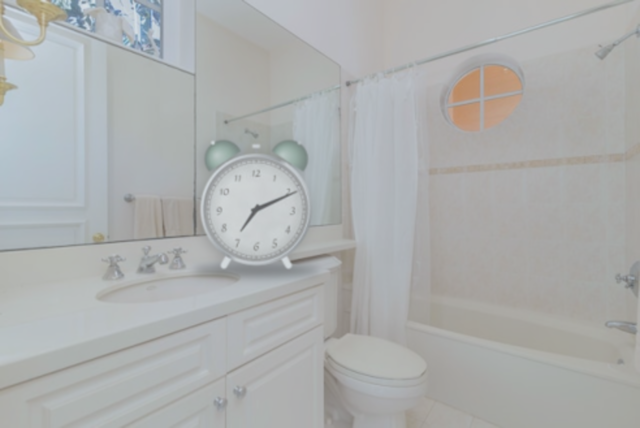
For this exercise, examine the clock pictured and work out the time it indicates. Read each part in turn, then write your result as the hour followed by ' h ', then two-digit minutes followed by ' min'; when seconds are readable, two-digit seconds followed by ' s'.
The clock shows 7 h 11 min
